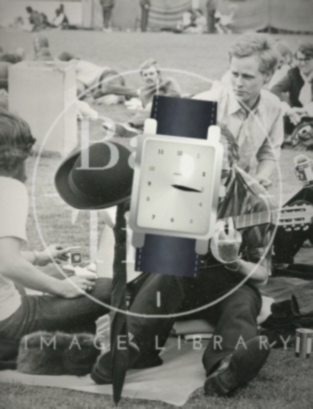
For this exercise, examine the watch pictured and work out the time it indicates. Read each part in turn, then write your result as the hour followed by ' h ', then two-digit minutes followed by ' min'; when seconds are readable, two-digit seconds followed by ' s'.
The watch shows 3 h 16 min
